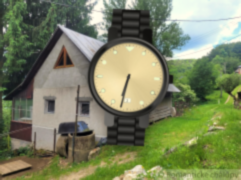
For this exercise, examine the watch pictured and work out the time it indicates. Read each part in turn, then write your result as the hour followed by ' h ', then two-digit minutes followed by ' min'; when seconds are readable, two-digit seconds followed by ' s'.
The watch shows 6 h 32 min
